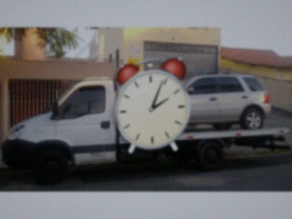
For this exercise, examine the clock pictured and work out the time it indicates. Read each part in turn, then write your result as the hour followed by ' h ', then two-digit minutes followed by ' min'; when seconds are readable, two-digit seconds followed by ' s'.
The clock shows 2 h 04 min
